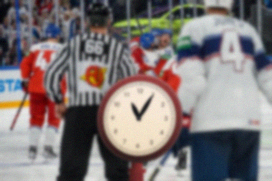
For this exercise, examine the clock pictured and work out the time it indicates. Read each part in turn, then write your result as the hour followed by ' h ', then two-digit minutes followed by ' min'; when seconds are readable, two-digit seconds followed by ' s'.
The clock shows 11 h 05 min
